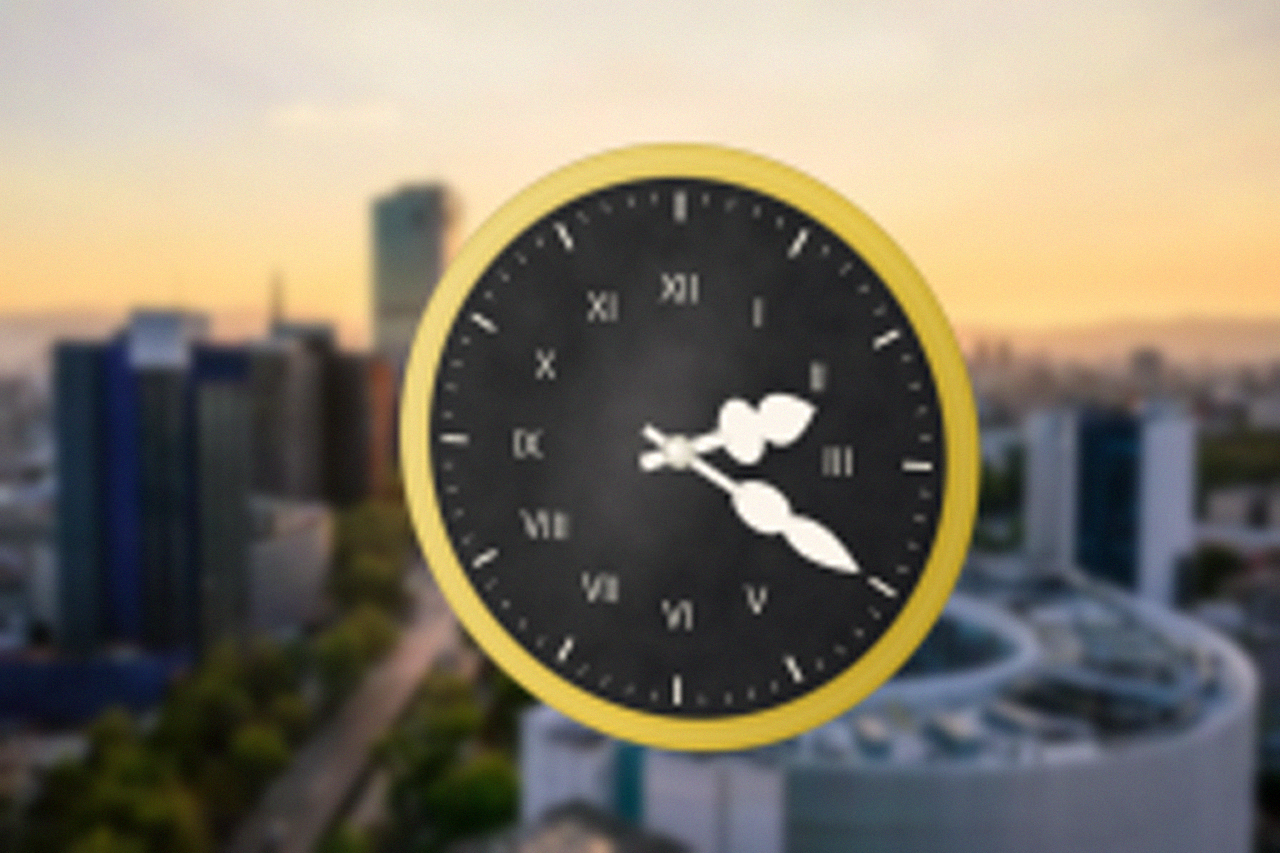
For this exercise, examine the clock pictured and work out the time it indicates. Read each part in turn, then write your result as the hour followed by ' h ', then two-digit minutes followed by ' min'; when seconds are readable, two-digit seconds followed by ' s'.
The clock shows 2 h 20 min
